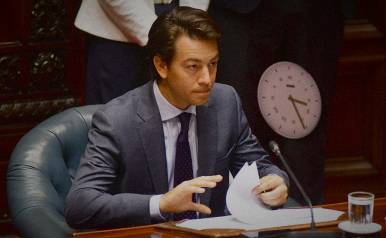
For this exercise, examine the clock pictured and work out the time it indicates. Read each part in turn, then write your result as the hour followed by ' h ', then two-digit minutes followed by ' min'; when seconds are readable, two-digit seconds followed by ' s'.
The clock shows 3 h 26 min
